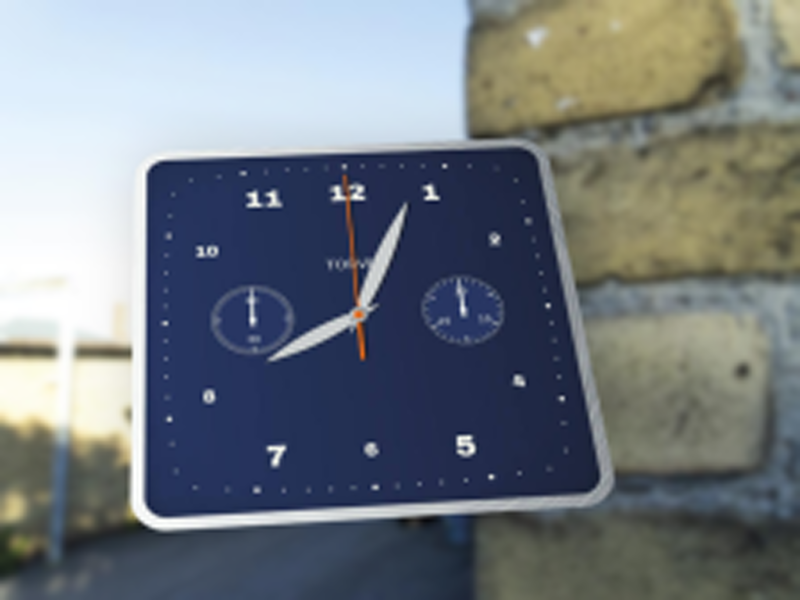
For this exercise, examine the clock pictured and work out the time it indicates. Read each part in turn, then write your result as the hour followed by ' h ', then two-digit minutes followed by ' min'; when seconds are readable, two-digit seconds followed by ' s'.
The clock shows 8 h 04 min
